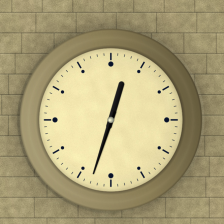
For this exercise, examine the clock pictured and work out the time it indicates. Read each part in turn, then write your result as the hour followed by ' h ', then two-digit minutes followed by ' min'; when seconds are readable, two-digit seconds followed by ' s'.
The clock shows 12 h 33 min
